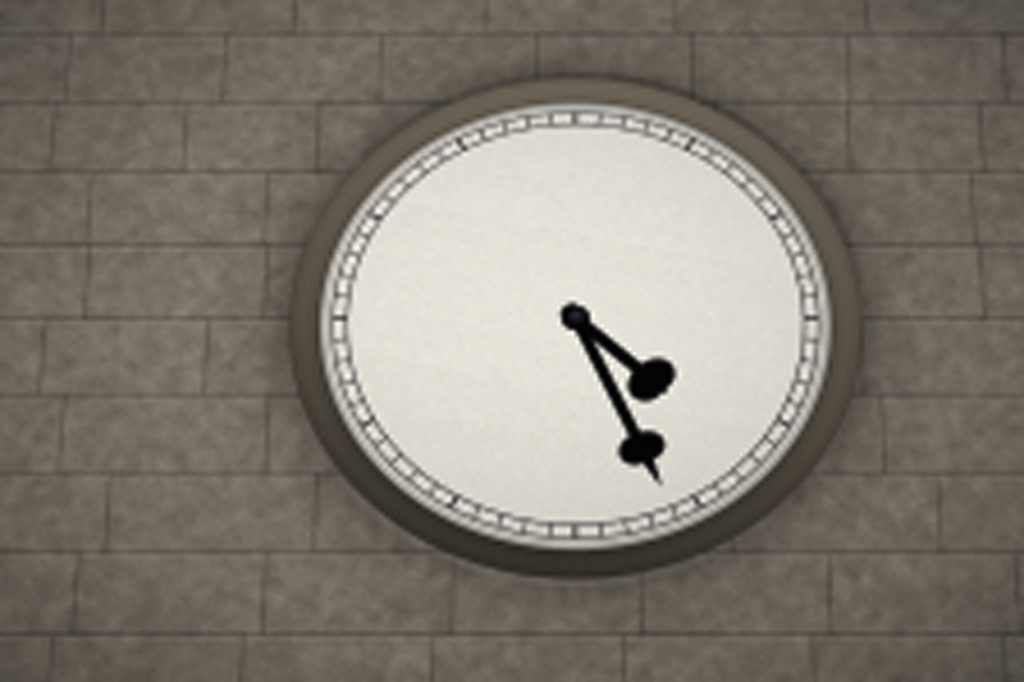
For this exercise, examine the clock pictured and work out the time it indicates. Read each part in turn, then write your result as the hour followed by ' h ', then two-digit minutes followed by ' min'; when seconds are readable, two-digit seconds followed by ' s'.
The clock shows 4 h 26 min
